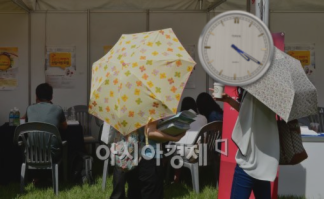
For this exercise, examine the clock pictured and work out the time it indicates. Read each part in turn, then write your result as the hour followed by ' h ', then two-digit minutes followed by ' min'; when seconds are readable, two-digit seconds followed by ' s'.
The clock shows 4 h 20 min
